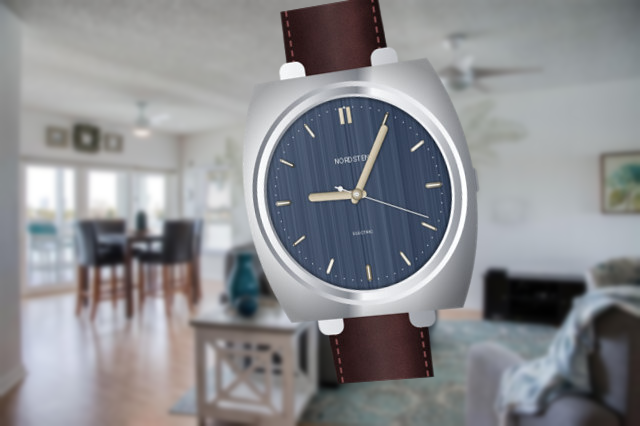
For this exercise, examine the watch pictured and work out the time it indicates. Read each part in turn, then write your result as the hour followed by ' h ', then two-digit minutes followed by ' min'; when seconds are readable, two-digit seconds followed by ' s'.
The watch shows 9 h 05 min 19 s
